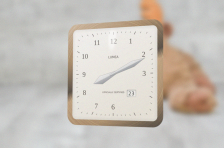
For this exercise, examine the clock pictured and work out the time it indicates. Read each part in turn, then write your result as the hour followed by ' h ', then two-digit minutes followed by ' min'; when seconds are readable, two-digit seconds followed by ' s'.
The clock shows 8 h 11 min
